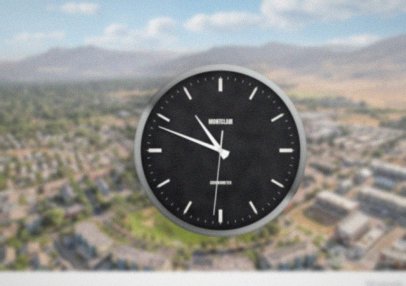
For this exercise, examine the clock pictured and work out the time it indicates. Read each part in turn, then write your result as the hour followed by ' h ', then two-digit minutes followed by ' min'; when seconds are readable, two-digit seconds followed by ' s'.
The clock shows 10 h 48 min 31 s
